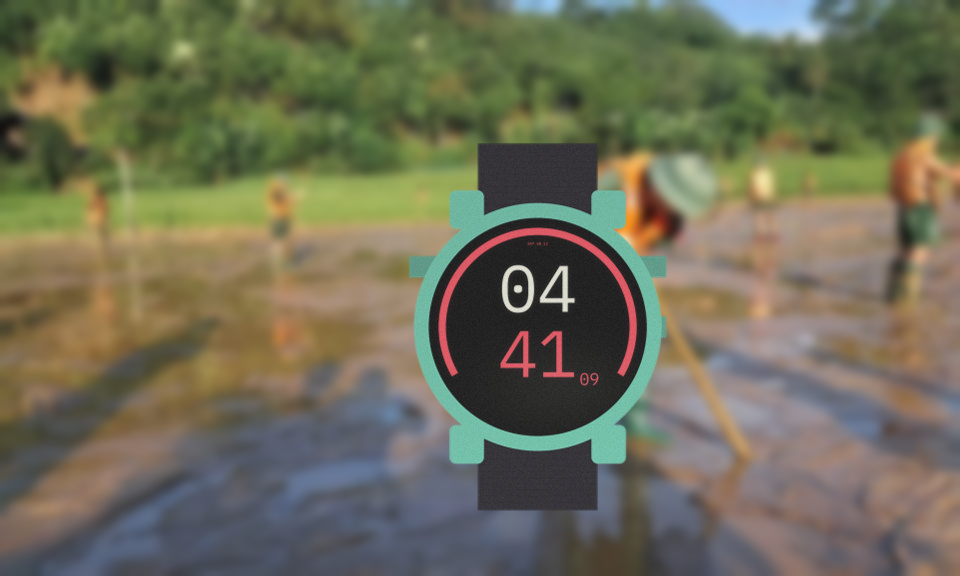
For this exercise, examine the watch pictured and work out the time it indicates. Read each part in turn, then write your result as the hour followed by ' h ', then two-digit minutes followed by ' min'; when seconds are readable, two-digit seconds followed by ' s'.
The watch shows 4 h 41 min 09 s
